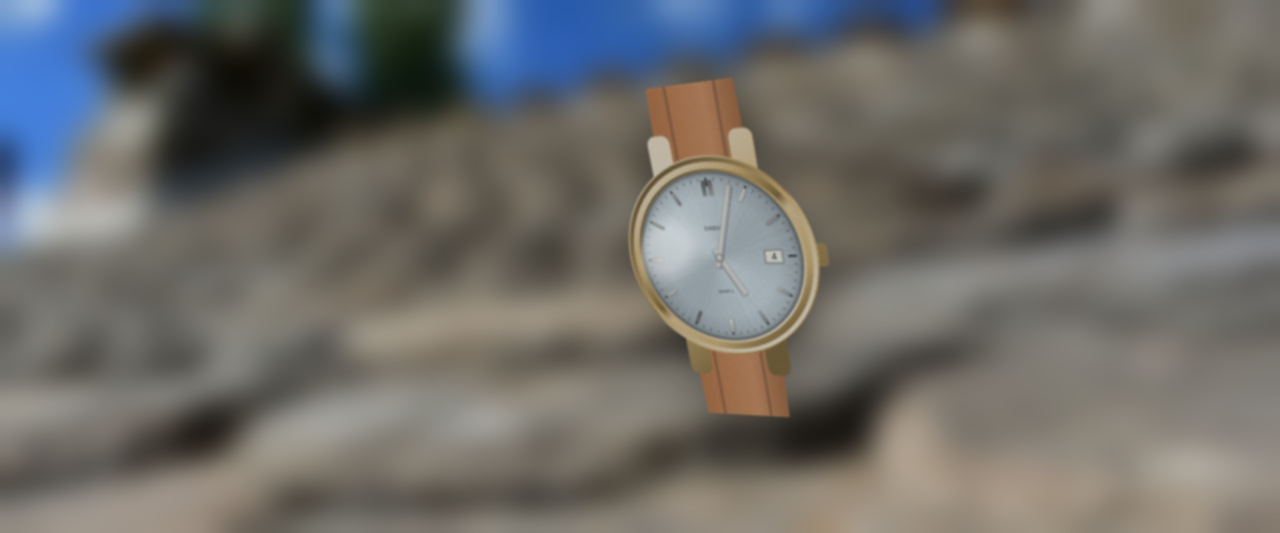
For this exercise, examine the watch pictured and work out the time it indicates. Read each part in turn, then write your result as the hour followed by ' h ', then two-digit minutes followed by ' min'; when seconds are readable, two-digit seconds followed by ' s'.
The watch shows 5 h 03 min
